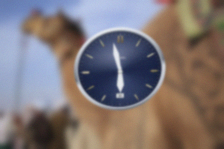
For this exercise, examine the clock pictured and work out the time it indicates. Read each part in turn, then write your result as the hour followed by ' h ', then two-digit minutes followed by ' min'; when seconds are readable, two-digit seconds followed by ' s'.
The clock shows 5 h 58 min
